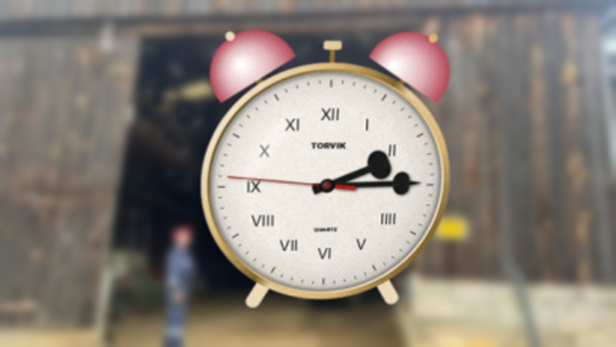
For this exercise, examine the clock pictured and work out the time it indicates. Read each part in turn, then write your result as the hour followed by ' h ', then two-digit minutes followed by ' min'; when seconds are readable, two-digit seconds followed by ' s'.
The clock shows 2 h 14 min 46 s
